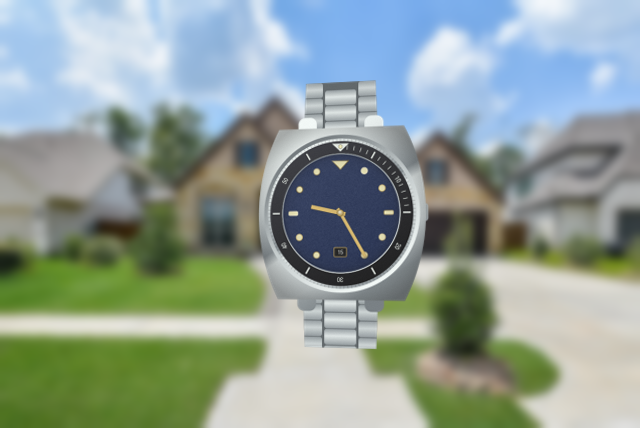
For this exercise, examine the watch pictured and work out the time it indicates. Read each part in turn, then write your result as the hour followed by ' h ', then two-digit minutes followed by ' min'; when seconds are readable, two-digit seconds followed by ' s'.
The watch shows 9 h 25 min
